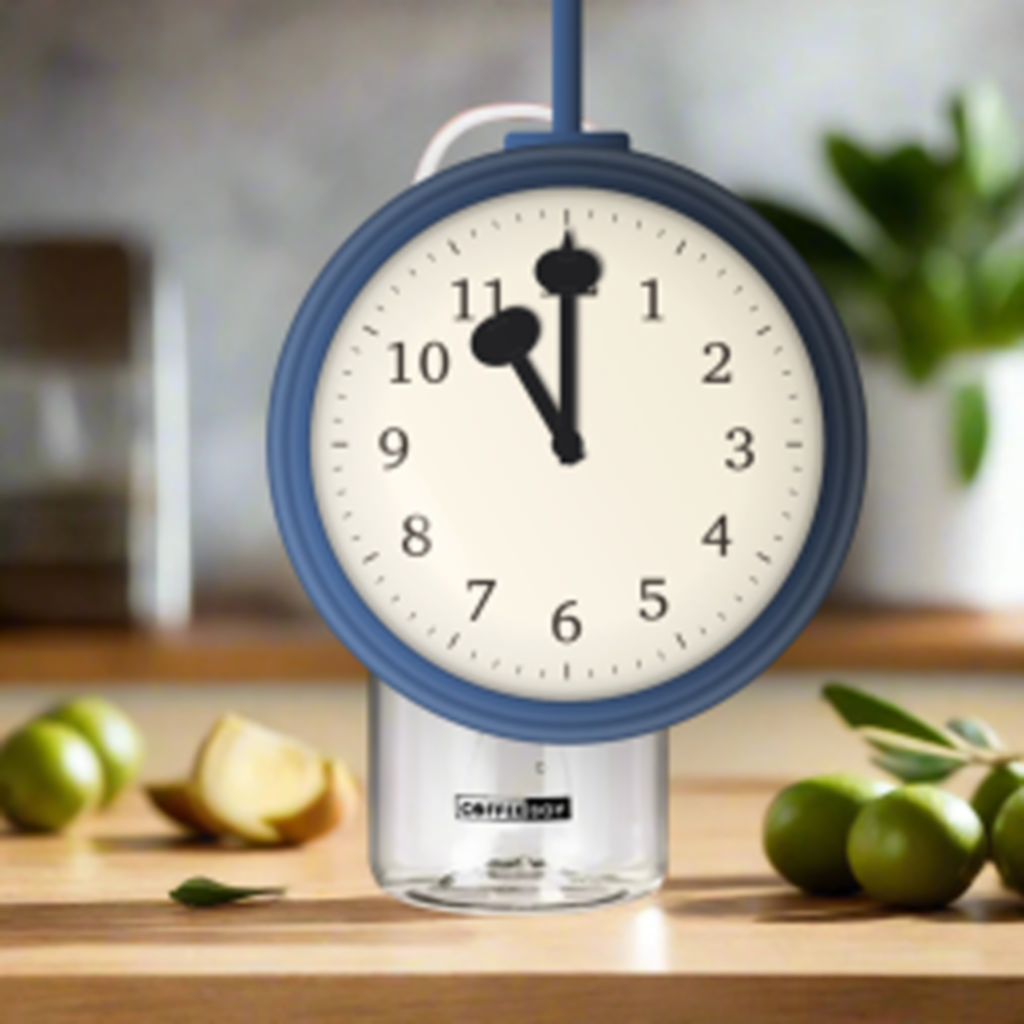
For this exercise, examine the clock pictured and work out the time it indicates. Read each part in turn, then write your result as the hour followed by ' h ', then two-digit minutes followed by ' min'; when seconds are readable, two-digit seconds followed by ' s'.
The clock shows 11 h 00 min
